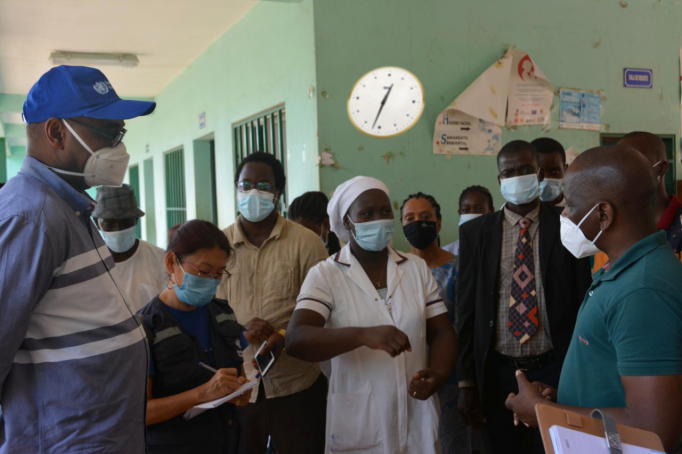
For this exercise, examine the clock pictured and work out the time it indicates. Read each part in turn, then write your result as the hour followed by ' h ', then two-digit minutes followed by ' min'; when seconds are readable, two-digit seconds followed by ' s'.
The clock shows 12 h 32 min
